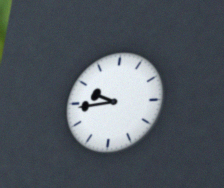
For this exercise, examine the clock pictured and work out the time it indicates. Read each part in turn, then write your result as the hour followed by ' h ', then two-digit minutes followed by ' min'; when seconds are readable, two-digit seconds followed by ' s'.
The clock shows 9 h 44 min
